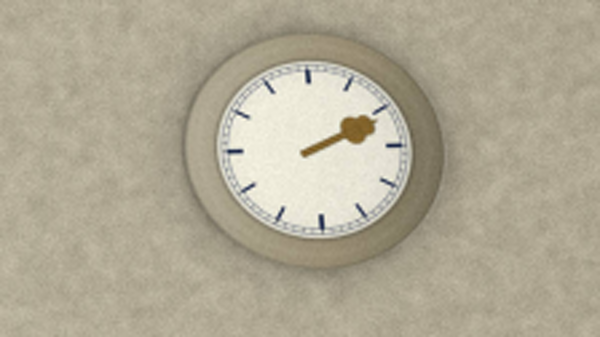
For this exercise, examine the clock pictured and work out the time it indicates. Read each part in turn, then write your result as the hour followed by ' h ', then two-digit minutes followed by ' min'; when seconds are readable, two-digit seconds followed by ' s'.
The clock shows 2 h 11 min
